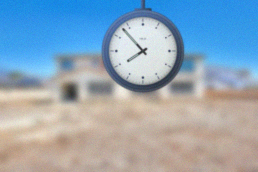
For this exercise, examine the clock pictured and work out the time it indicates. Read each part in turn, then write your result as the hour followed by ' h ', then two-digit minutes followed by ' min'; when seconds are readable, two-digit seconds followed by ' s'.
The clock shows 7 h 53 min
